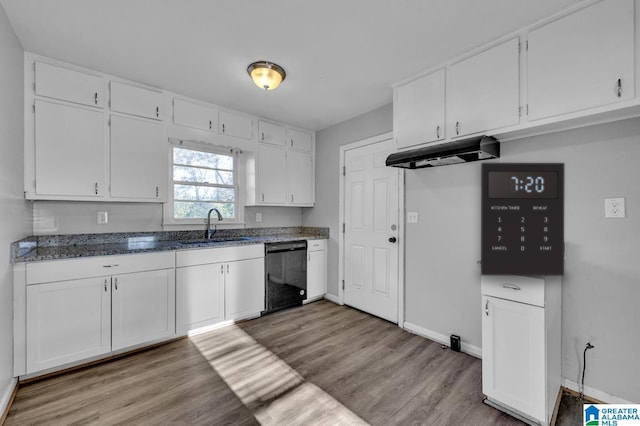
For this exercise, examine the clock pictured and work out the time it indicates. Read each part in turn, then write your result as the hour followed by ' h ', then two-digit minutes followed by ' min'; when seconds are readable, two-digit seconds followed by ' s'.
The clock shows 7 h 20 min
